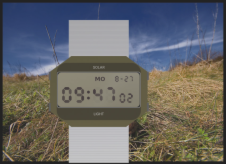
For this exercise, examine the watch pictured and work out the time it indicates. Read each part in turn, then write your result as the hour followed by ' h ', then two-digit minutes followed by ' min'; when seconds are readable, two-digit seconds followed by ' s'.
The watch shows 9 h 47 min 02 s
